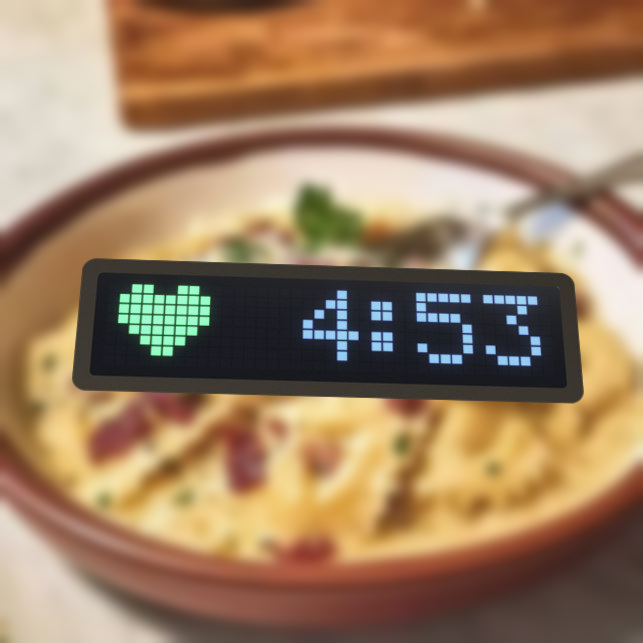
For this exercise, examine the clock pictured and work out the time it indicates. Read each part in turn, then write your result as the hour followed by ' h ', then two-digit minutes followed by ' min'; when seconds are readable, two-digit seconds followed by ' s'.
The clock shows 4 h 53 min
